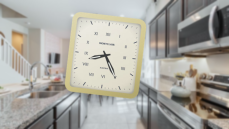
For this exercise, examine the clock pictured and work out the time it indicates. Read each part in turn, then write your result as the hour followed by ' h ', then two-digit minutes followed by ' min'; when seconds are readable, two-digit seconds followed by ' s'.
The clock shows 8 h 25 min
